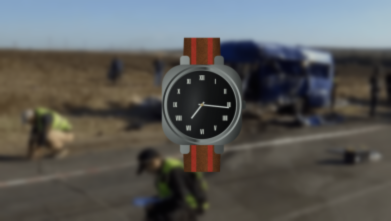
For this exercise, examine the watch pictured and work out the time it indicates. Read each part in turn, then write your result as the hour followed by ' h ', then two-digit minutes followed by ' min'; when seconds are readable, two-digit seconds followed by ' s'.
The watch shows 7 h 16 min
